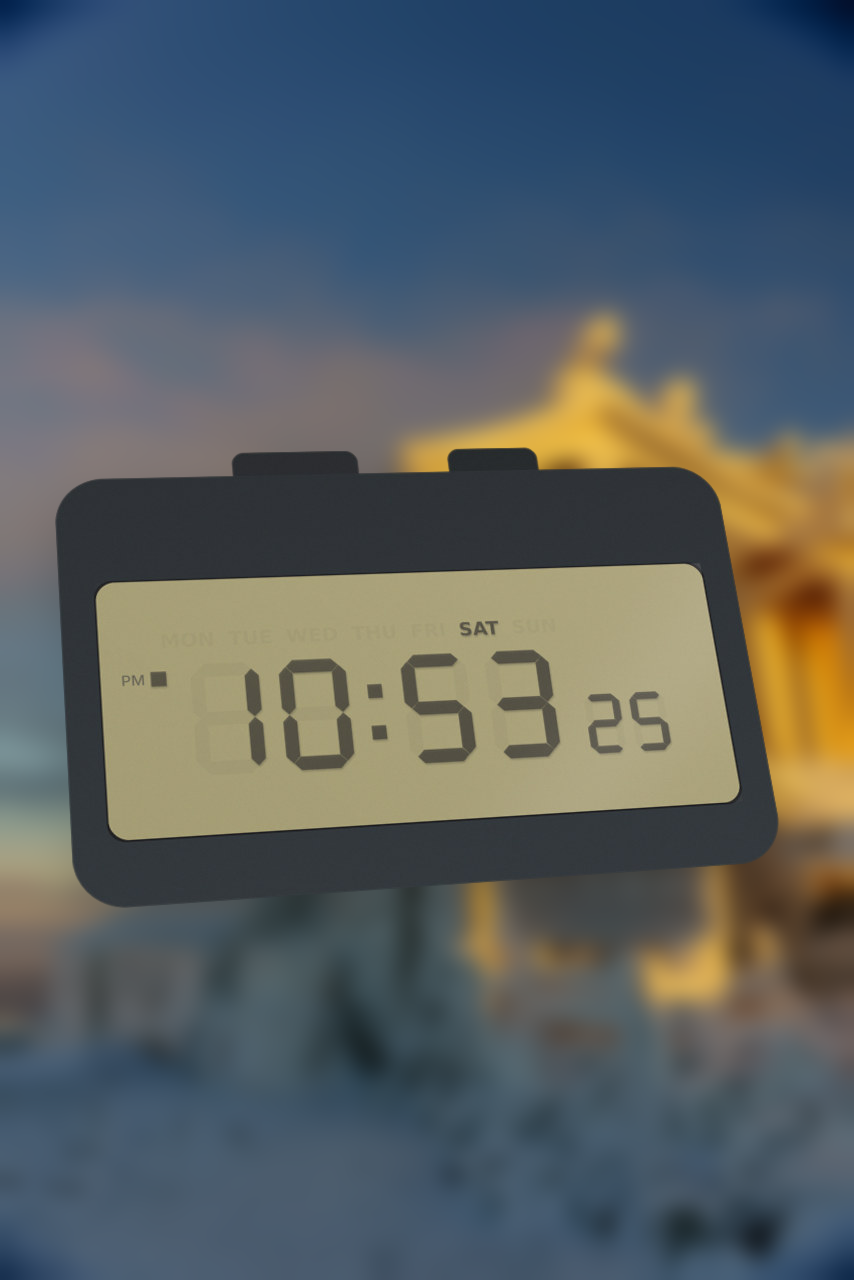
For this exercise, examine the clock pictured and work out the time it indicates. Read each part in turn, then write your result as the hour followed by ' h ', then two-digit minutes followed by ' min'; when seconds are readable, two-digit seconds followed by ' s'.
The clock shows 10 h 53 min 25 s
